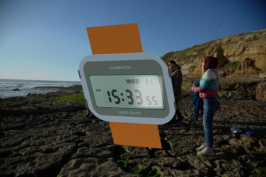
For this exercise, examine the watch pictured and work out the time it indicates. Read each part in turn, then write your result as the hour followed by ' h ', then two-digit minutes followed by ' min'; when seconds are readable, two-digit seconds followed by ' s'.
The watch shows 15 h 33 min 55 s
